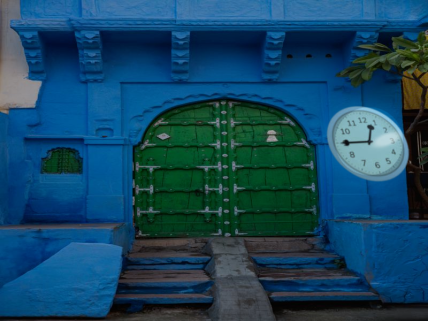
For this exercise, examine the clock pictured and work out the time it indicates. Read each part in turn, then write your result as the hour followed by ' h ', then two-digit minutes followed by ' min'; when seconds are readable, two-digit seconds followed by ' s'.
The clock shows 12 h 45 min
